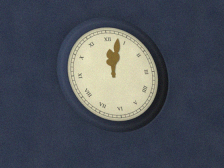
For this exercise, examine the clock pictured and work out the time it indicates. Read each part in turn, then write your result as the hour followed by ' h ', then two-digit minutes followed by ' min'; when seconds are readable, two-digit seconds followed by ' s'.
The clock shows 12 h 03 min
